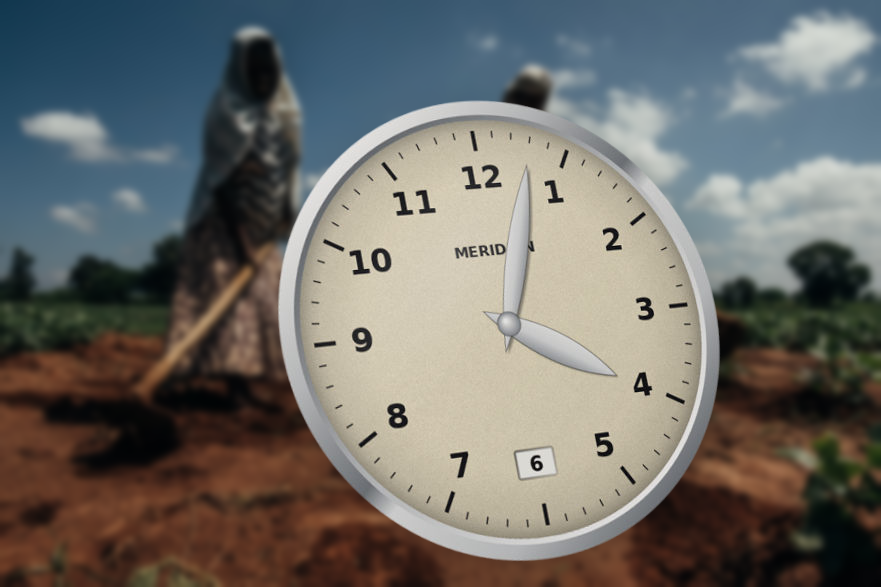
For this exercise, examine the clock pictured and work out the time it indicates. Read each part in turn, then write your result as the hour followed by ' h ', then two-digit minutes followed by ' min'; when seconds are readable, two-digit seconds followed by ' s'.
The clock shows 4 h 03 min
